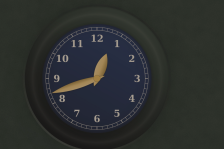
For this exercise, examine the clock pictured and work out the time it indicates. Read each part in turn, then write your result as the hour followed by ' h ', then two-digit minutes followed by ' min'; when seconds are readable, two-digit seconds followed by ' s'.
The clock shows 12 h 42 min
